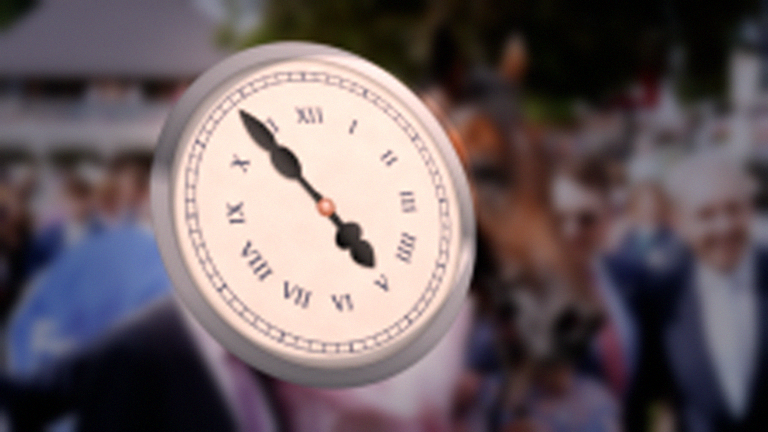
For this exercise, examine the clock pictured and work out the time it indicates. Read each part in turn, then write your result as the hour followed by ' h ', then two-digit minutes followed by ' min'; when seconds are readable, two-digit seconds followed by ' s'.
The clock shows 4 h 54 min
